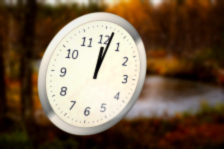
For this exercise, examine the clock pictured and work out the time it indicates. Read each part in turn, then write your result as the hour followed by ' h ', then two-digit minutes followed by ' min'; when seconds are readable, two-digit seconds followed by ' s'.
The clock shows 12 h 02 min
